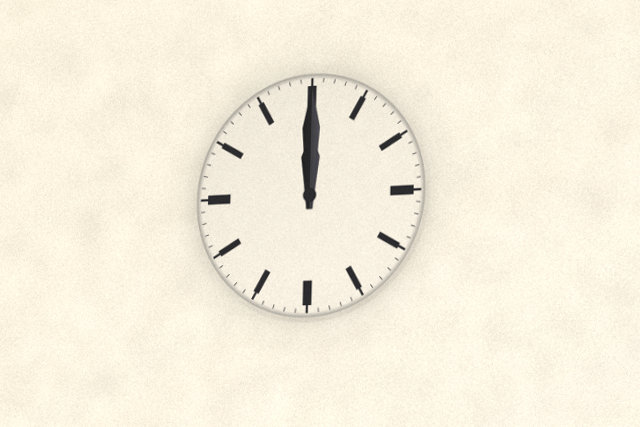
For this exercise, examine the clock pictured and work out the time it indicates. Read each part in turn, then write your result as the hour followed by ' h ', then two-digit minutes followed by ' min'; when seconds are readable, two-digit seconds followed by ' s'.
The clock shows 12 h 00 min
